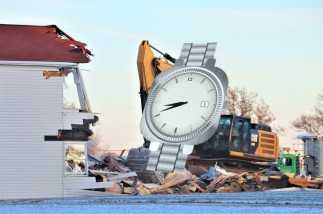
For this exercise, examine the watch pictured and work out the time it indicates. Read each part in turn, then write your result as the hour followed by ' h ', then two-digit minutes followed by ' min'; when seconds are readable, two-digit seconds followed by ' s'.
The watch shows 8 h 41 min
